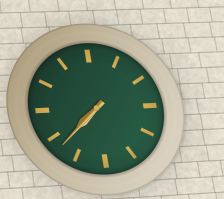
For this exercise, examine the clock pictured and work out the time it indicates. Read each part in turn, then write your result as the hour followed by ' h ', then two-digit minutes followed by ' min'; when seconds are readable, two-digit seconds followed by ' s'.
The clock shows 7 h 38 min
